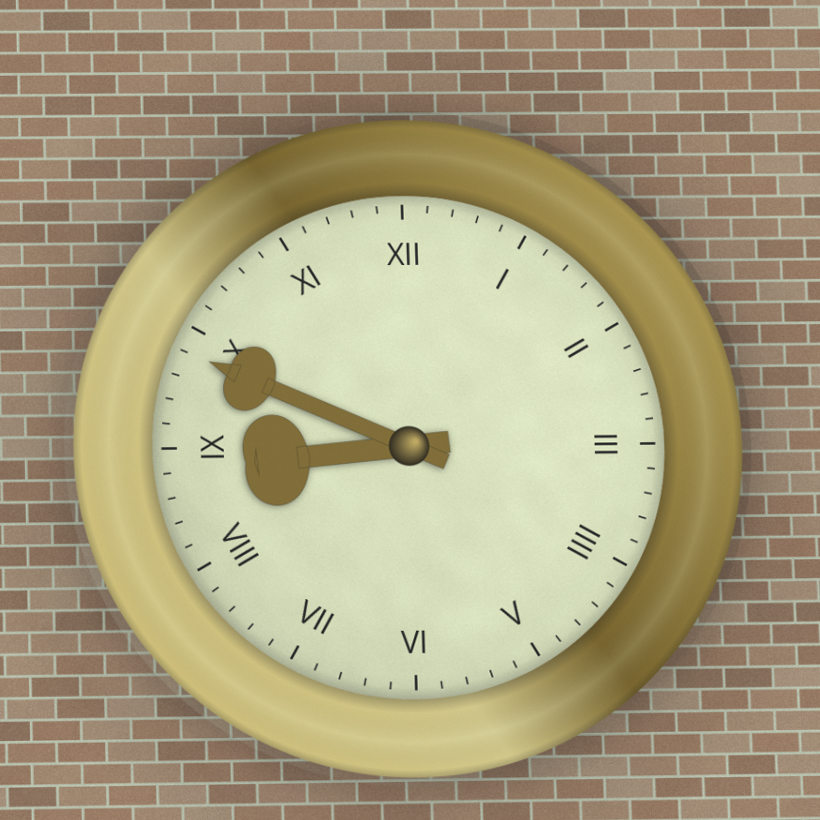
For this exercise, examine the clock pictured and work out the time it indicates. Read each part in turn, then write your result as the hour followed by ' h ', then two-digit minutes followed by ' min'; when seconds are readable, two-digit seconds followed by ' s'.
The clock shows 8 h 49 min
